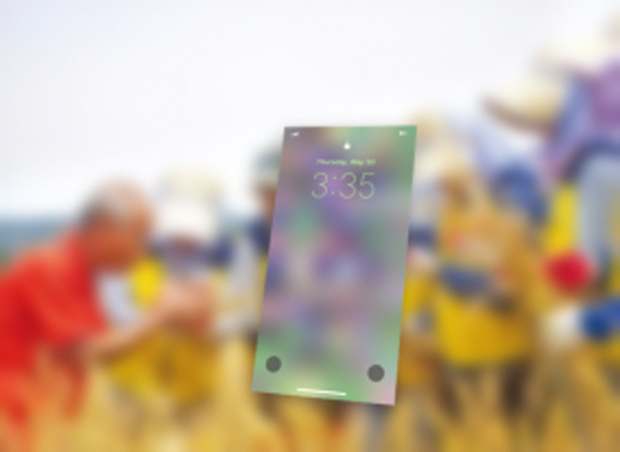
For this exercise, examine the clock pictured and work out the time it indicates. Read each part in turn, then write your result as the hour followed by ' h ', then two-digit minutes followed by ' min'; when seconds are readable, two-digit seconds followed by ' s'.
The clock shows 3 h 35 min
